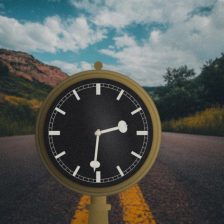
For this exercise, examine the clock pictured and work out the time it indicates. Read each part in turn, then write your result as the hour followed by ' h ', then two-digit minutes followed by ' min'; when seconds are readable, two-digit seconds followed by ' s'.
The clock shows 2 h 31 min
